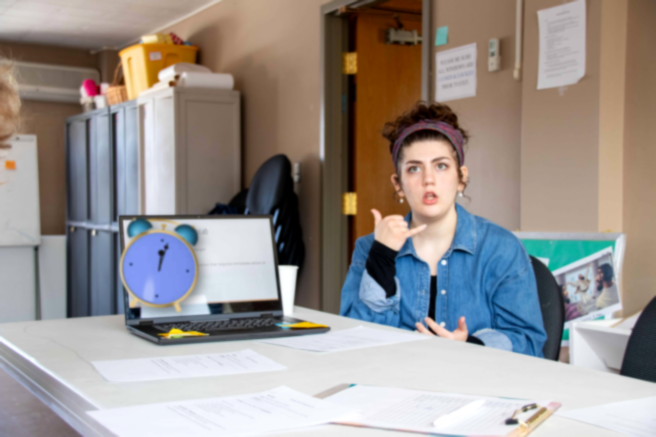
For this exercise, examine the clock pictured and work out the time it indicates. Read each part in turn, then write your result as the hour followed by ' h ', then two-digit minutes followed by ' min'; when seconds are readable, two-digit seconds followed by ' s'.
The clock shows 12 h 02 min
